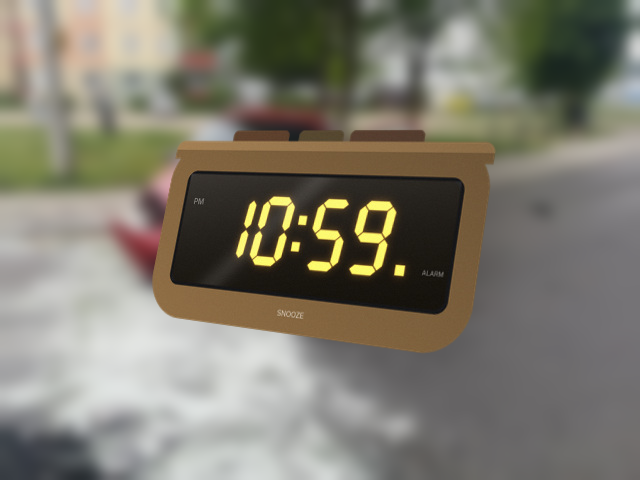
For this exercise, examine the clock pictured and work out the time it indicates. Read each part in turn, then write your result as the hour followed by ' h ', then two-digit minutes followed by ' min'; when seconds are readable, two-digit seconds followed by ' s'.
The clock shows 10 h 59 min
